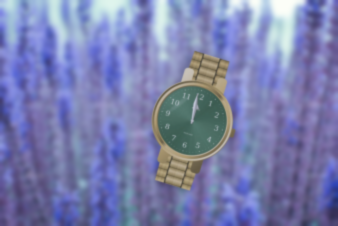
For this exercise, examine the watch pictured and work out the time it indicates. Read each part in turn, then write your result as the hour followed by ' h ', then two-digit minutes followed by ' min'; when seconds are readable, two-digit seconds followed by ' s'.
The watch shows 11 h 59 min
